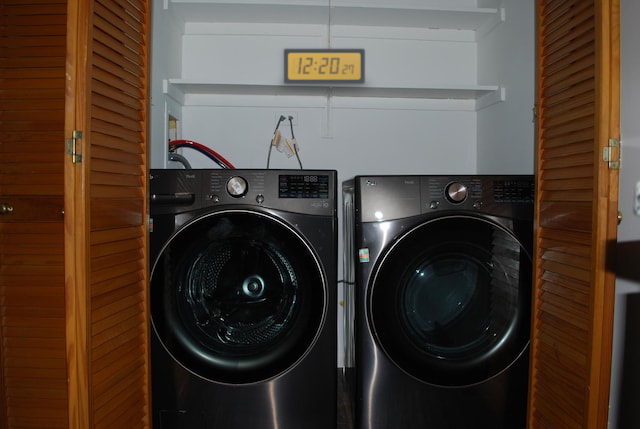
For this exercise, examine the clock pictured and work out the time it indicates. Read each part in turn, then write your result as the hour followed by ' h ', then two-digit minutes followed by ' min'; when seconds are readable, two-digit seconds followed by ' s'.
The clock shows 12 h 20 min
